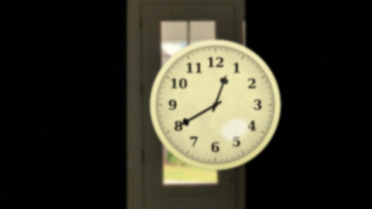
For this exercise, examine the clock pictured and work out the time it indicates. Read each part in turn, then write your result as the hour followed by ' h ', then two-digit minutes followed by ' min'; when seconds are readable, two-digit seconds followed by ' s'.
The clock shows 12 h 40 min
